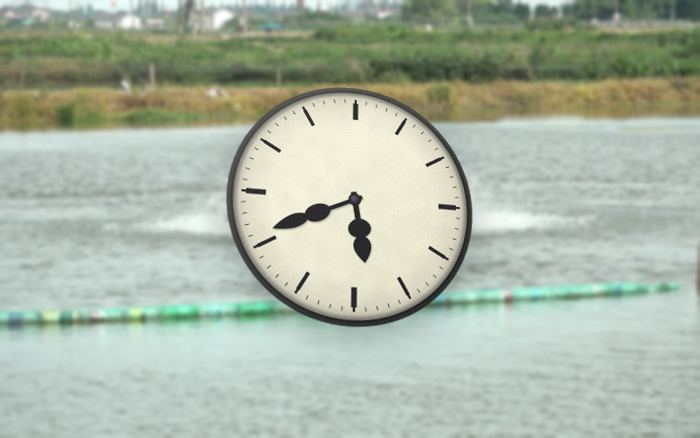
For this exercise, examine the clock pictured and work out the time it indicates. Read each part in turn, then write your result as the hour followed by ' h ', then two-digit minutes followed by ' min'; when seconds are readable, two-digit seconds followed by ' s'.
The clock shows 5 h 41 min
